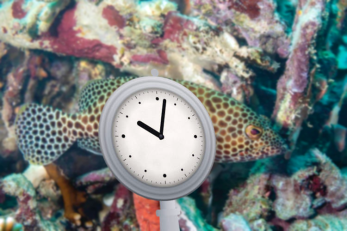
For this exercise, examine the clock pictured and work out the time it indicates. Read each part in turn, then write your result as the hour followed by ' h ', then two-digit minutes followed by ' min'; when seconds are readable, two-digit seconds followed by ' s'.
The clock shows 10 h 02 min
